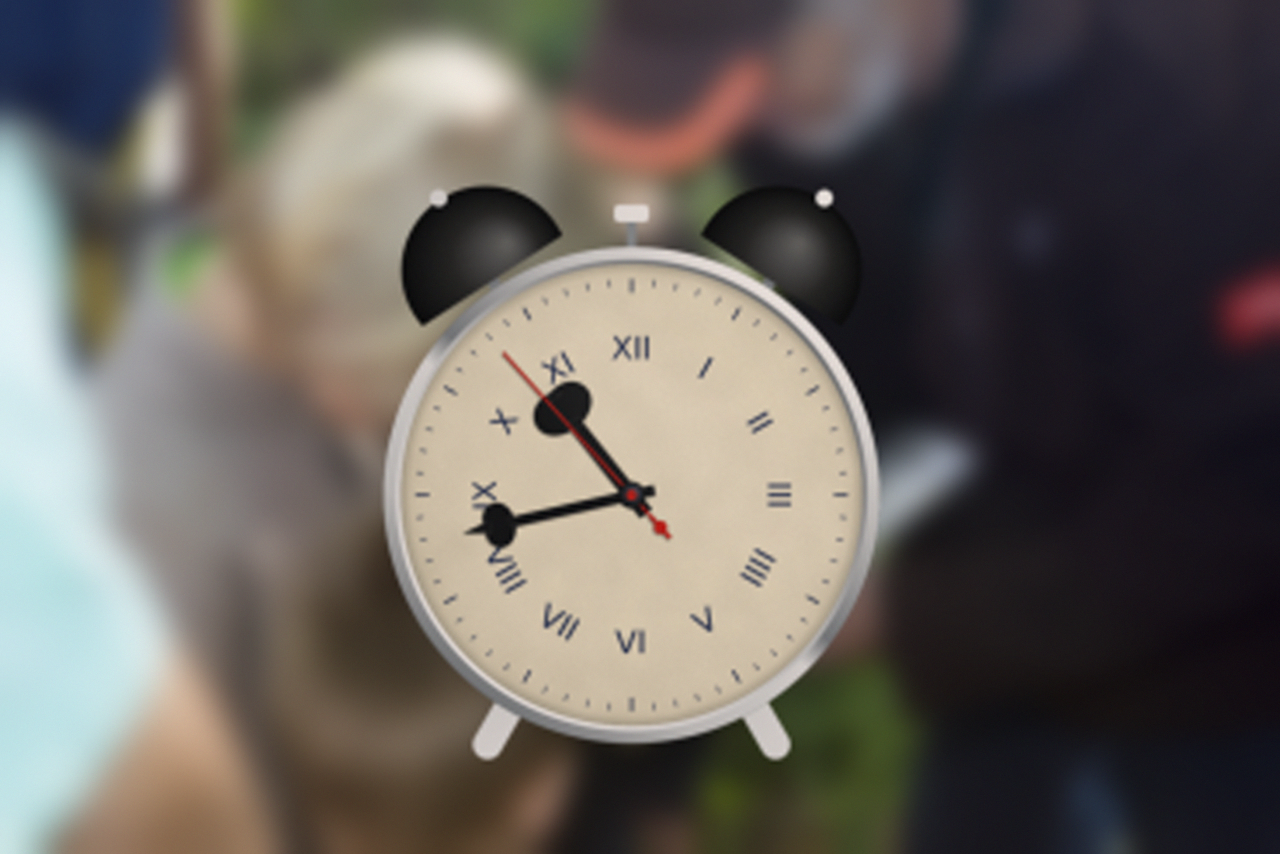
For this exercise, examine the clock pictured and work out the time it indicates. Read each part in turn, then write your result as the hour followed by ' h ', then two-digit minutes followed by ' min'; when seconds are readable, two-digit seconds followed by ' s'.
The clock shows 10 h 42 min 53 s
